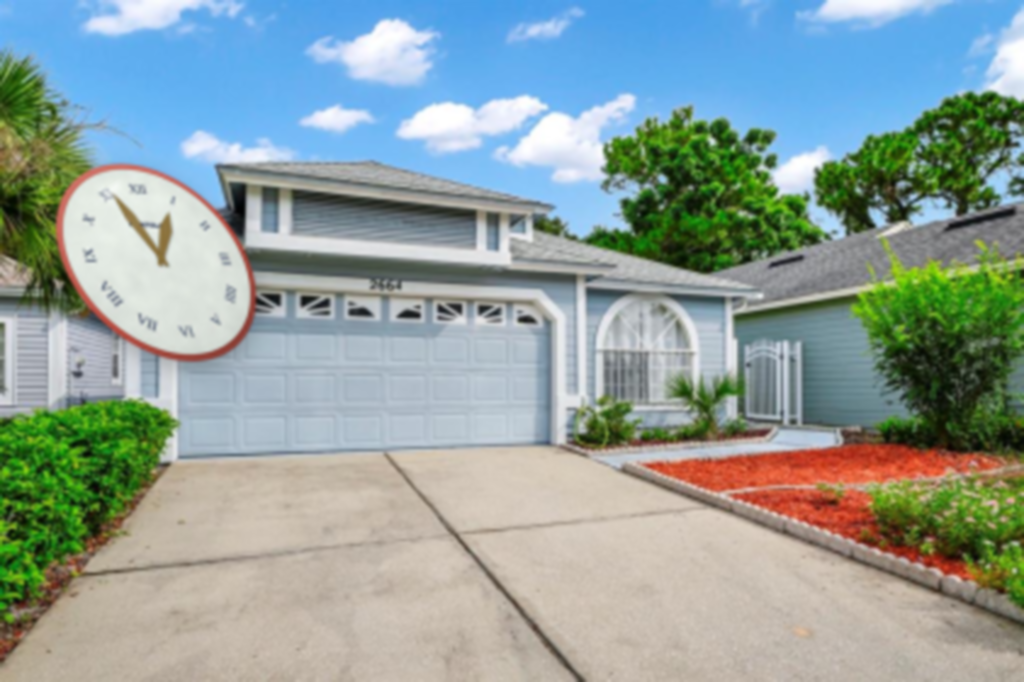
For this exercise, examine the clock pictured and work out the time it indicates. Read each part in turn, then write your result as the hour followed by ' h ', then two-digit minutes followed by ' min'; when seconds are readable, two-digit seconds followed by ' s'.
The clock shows 12 h 56 min
